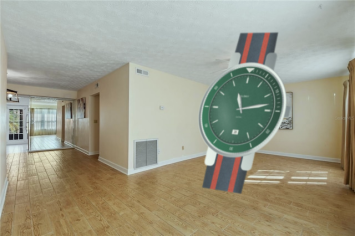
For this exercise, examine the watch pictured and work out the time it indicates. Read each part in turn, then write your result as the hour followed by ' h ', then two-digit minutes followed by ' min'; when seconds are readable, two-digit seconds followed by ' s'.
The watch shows 11 h 13 min
